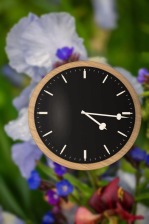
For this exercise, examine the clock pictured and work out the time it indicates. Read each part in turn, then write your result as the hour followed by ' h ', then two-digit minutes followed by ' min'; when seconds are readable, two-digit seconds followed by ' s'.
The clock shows 4 h 16 min
